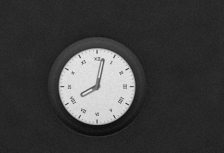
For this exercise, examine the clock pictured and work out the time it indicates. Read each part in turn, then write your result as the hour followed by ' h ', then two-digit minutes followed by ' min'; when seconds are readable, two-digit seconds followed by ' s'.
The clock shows 8 h 02 min
